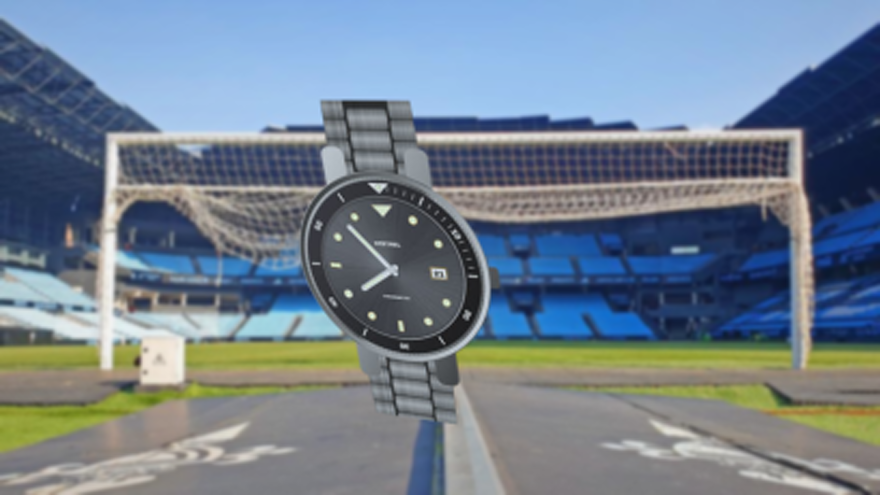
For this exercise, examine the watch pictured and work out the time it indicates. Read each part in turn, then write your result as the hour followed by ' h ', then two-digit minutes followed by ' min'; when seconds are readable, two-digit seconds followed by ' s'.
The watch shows 7 h 53 min
